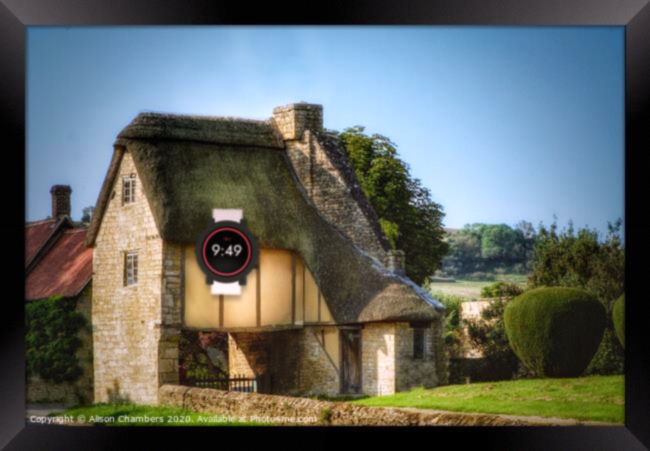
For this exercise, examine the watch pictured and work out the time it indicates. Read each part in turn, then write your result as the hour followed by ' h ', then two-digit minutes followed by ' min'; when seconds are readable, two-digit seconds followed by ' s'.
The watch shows 9 h 49 min
